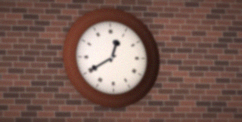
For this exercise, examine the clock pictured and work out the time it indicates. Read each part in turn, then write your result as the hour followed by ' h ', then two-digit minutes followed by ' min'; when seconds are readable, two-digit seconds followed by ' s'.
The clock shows 12 h 40 min
